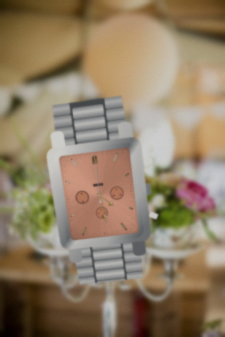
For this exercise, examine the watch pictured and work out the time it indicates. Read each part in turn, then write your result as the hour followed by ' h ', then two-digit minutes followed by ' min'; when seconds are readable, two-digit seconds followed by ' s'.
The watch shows 4 h 29 min
